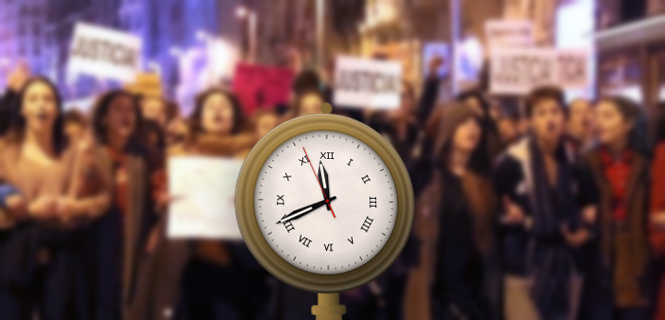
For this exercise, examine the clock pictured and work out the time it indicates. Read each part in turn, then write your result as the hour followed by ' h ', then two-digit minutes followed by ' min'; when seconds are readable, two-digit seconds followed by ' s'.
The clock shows 11 h 40 min 56 s
